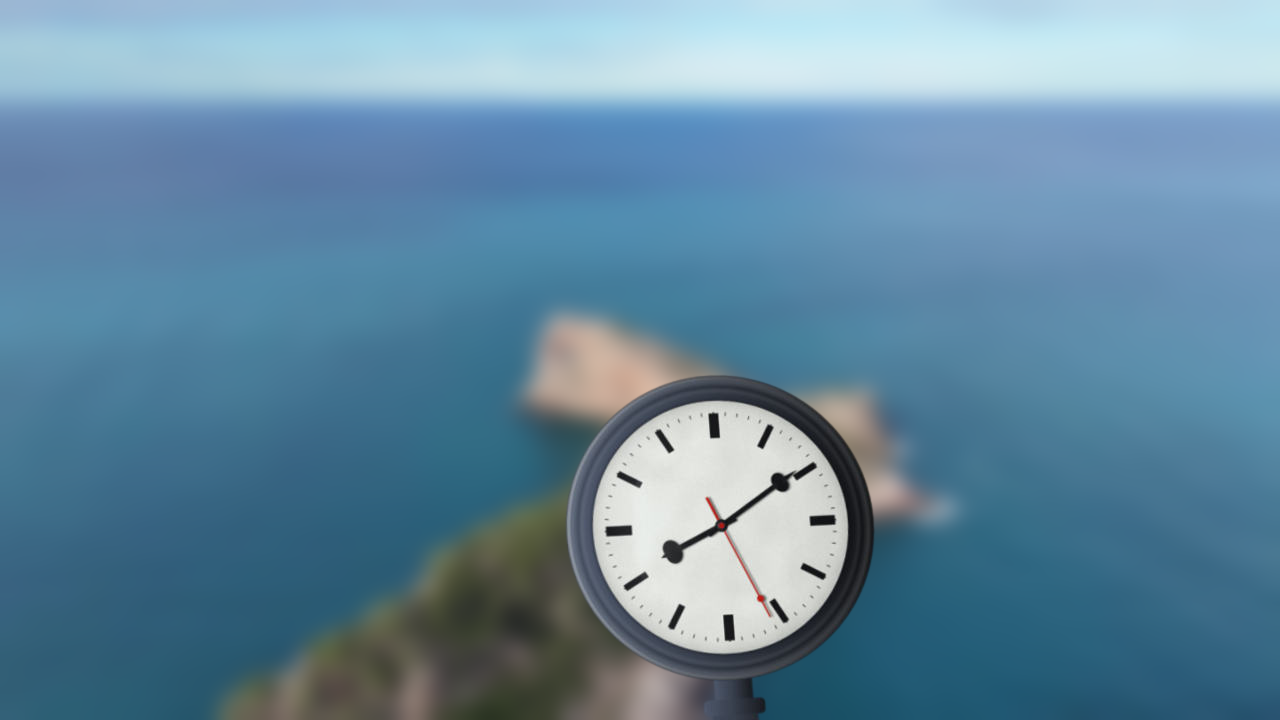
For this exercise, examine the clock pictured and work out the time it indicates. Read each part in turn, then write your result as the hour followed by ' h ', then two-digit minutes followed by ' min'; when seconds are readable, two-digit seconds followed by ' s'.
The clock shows 8 h 09 min 26 s
